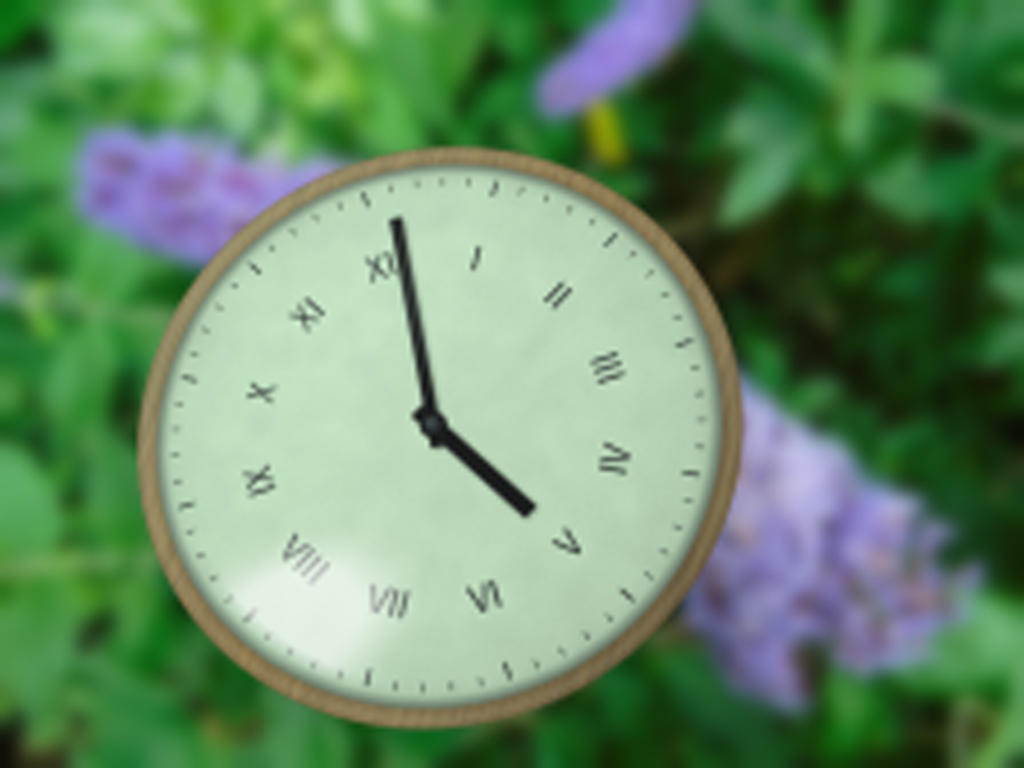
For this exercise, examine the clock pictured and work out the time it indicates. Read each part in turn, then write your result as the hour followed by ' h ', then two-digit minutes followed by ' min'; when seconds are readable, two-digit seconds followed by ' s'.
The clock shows 5 h 01 min
